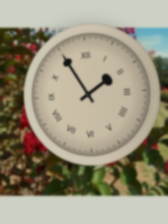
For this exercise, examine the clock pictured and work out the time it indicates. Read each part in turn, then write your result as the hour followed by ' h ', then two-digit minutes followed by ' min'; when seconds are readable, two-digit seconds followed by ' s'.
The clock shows 1 h 55 min
